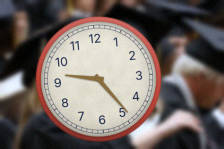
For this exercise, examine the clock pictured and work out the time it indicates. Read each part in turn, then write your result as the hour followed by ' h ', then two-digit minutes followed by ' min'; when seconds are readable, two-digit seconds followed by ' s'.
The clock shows 9 h 24 min
